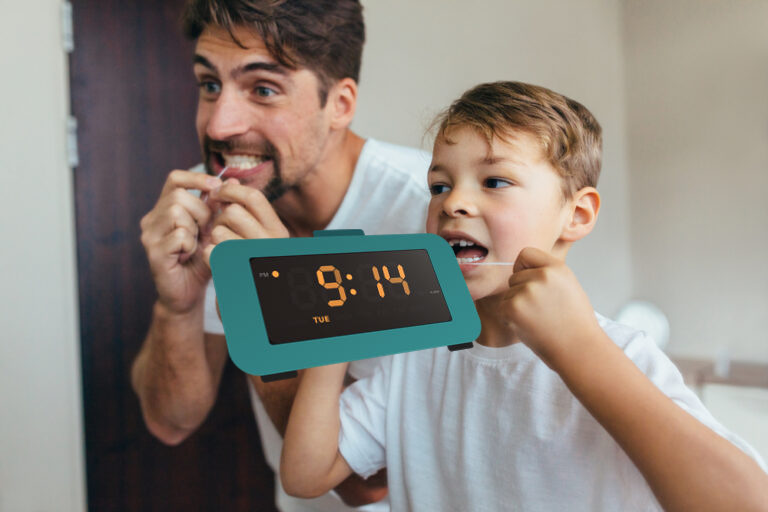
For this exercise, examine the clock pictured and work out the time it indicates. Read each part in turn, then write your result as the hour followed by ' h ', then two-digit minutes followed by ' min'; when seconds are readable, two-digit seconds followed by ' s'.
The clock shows 9 h 14 min
